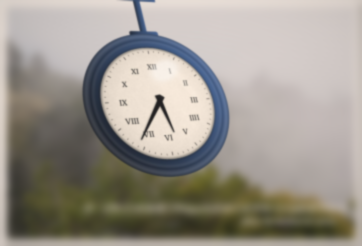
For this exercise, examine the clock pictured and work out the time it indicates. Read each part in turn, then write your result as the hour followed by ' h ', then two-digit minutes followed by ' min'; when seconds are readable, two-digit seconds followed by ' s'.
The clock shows 5 h 36 min
